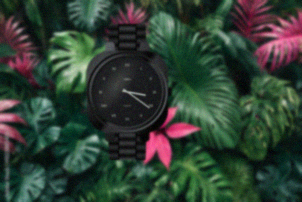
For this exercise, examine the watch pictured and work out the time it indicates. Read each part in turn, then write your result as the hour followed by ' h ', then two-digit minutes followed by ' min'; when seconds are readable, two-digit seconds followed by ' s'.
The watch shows 3 h 21 min
